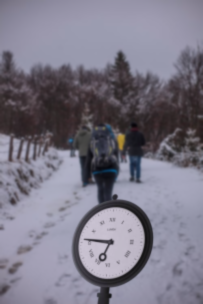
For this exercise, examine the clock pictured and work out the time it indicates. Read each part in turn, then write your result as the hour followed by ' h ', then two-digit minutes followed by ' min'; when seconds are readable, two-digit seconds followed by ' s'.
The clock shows 6 h 46 min
